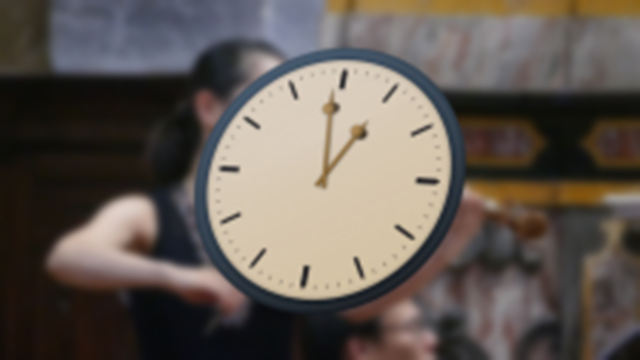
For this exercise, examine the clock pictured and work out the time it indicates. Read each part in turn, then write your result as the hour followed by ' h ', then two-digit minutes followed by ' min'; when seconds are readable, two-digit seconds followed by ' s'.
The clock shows 12 h 59 min
